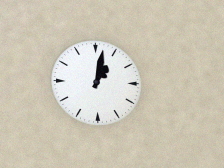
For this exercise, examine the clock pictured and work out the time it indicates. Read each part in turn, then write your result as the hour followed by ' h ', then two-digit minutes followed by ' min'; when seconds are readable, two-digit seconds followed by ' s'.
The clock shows 1 h 02 min
